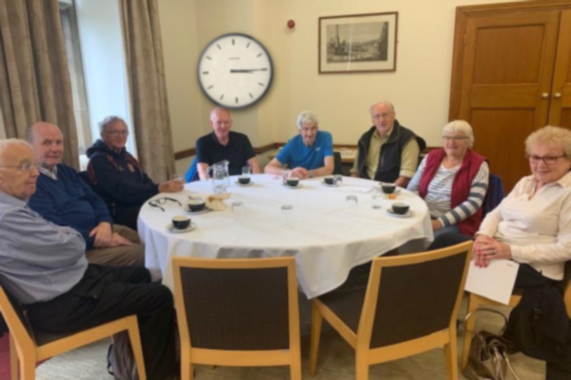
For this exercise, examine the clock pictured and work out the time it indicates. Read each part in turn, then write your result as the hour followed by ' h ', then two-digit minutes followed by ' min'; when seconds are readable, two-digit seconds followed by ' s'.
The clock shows 3 h 15 min
